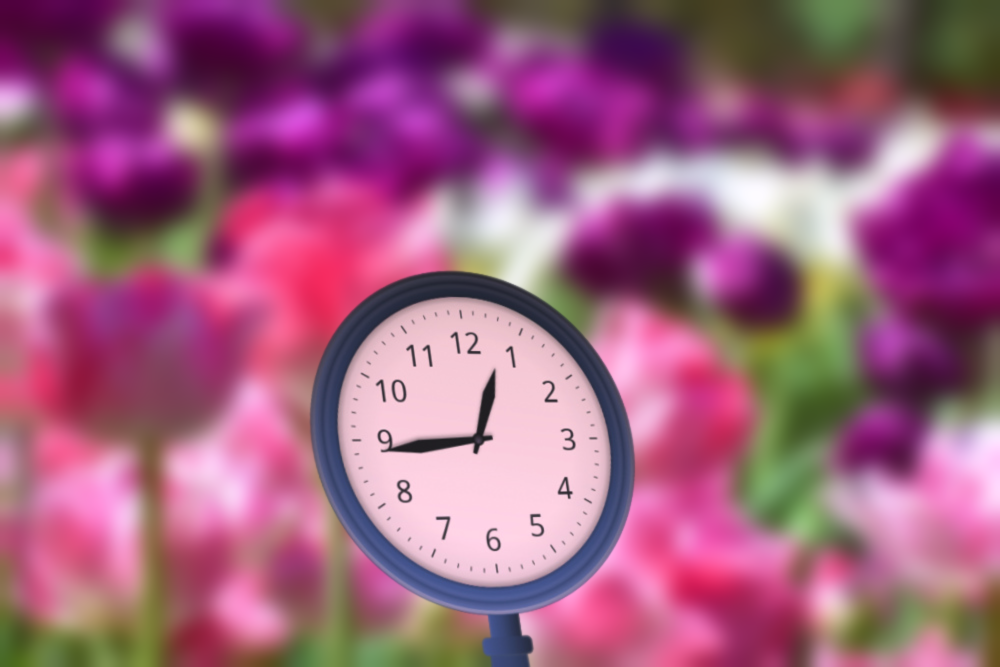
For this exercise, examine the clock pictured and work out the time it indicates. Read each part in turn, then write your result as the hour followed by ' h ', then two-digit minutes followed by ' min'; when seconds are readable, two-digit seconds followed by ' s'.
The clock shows 12 h 44 min
